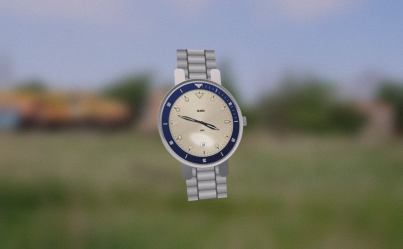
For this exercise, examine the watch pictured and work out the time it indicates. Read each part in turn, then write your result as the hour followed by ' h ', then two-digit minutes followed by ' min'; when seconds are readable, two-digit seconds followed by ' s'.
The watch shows 3 h 48 min
